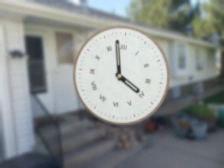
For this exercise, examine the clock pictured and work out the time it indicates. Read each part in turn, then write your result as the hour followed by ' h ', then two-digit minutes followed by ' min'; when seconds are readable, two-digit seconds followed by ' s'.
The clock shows 3 h 58 min
